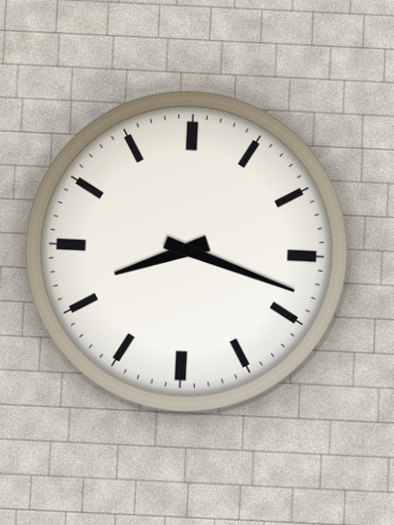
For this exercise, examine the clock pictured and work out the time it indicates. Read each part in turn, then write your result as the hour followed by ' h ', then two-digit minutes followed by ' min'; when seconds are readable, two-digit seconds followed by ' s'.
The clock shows 8 h 18 min
